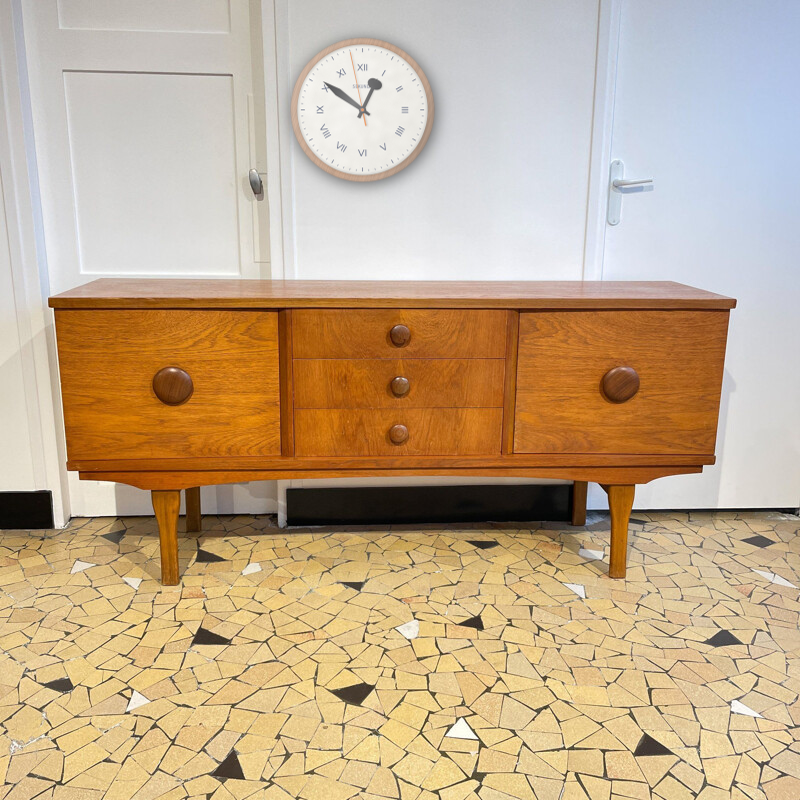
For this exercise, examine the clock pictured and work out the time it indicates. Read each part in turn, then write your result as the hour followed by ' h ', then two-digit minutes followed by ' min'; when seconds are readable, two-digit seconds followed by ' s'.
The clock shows 12 h 50 min 58 s
